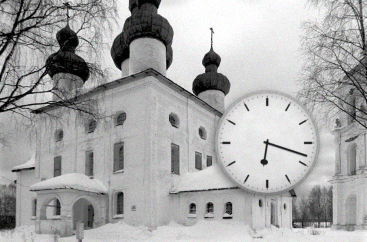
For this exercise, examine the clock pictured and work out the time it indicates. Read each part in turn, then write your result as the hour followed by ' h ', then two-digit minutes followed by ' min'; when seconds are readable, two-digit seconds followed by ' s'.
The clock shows 6 h 18 min
